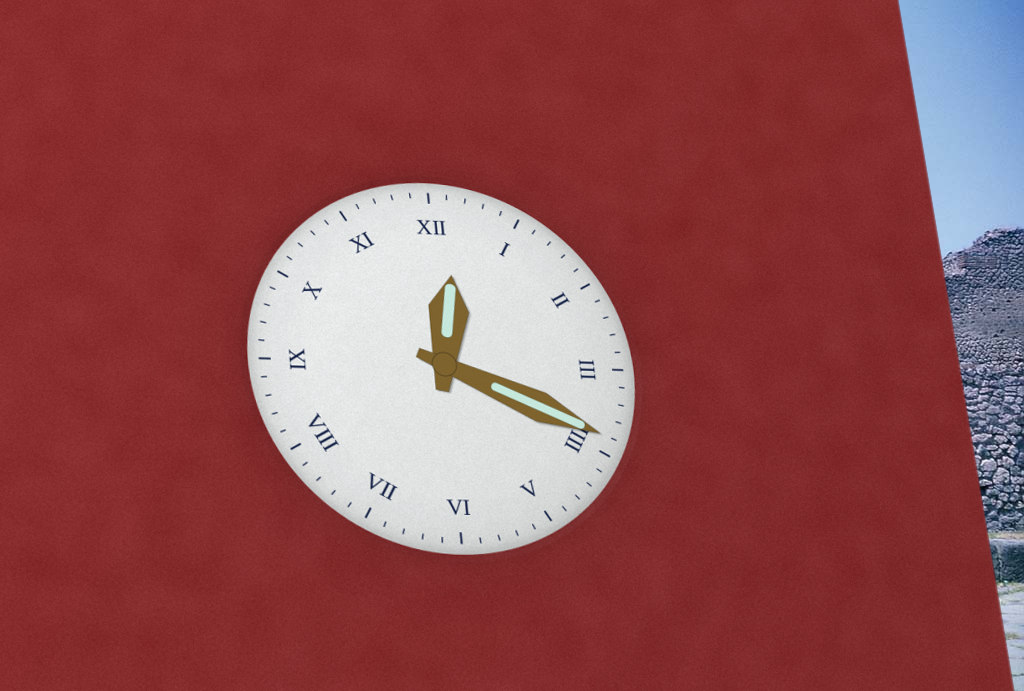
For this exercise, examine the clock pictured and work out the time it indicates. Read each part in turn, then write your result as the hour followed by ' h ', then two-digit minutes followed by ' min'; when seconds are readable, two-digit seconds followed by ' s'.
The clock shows 12 h 19 min
